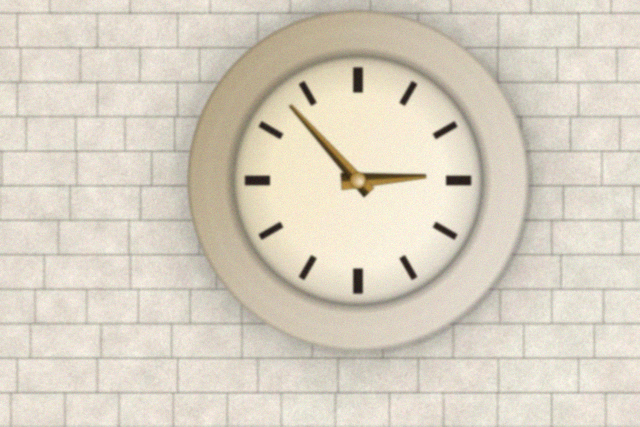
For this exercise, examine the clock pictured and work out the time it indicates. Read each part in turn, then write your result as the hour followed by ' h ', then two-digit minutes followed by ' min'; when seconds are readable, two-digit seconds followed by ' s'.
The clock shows 2 h 53 min
